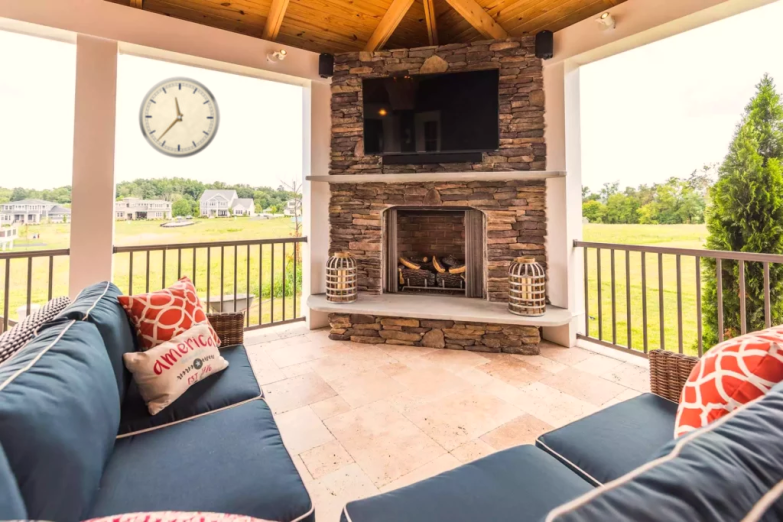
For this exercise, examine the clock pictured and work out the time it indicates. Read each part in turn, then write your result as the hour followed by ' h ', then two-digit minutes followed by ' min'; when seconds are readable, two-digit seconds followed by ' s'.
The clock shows 11 h 37 min
